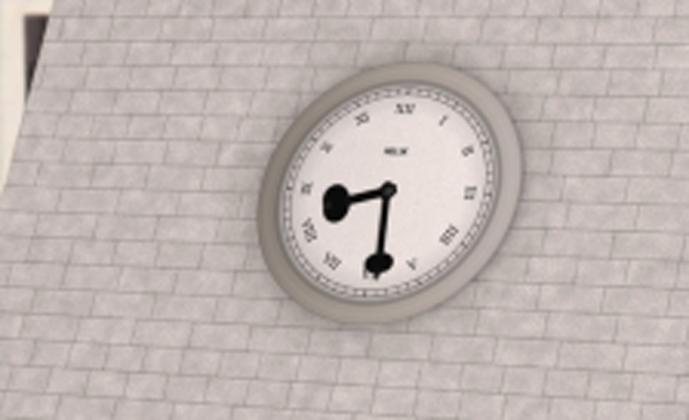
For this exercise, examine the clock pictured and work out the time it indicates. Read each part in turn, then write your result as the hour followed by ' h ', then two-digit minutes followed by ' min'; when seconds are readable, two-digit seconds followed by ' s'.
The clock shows 8 h 29 min
